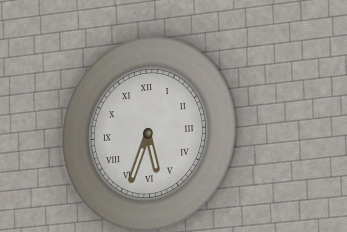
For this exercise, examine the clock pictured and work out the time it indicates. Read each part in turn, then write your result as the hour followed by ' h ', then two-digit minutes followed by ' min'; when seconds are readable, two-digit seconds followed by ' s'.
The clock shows 5 h 34 min
